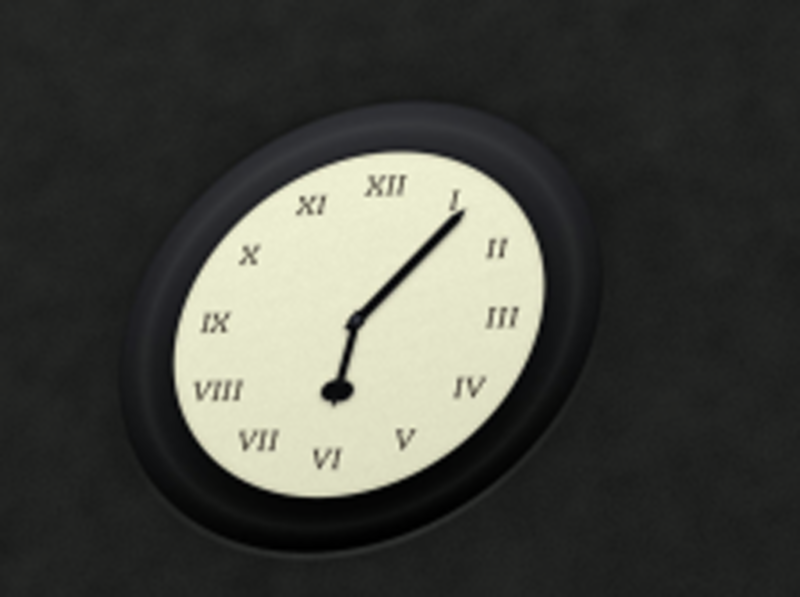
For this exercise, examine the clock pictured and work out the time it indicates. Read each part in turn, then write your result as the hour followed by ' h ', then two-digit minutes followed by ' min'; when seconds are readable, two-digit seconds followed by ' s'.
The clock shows 6 h 06 min
